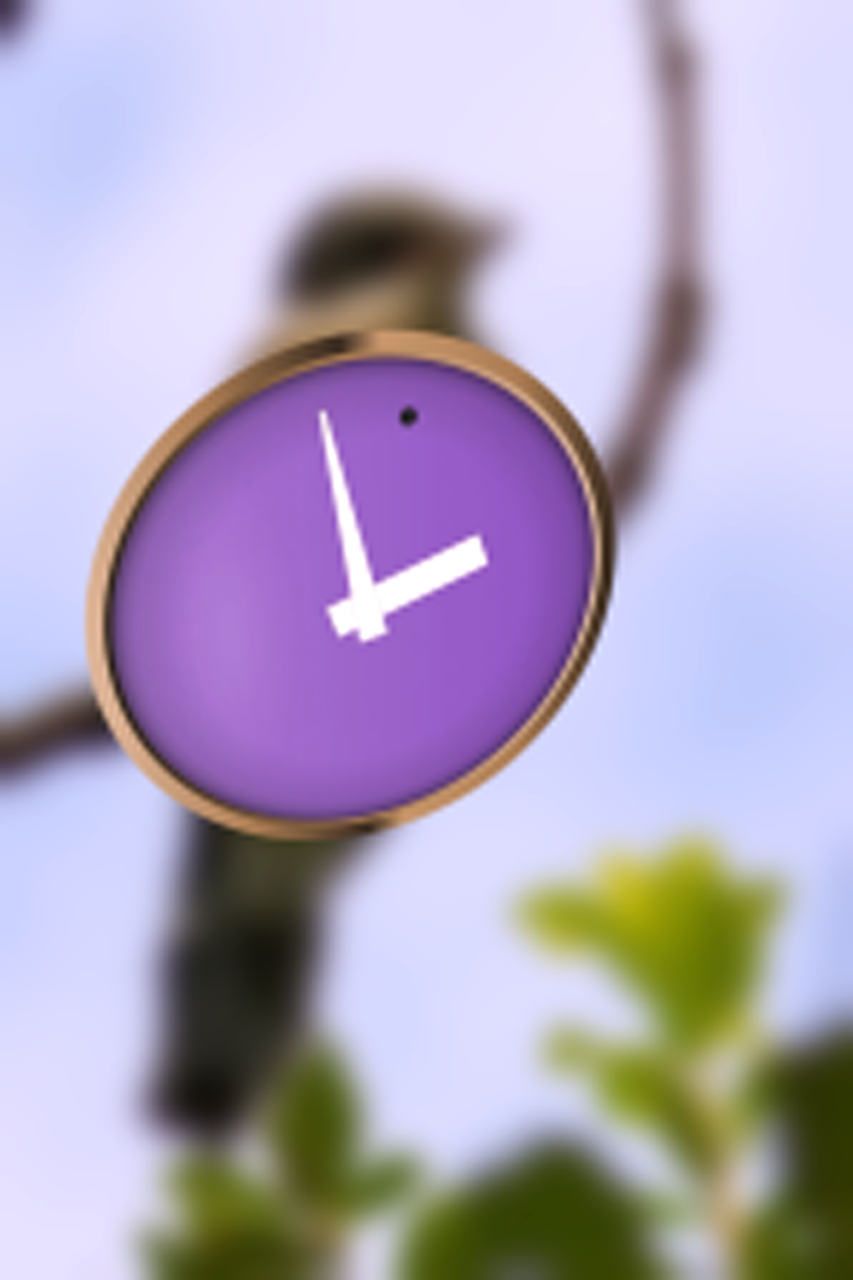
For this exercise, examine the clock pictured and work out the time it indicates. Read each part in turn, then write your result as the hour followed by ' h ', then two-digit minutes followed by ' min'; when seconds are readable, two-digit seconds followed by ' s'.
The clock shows 1 h 56 min
